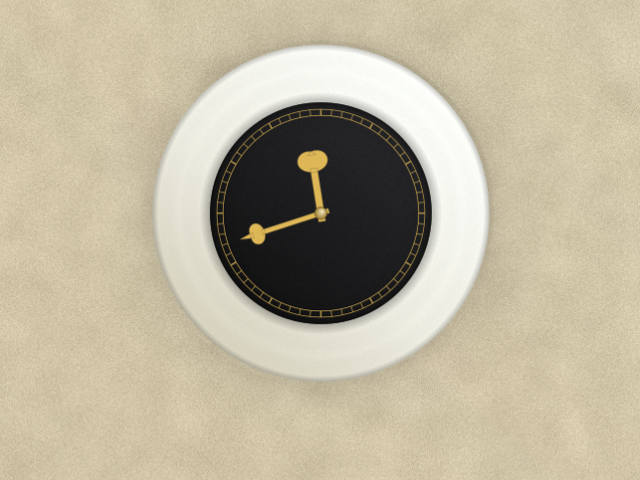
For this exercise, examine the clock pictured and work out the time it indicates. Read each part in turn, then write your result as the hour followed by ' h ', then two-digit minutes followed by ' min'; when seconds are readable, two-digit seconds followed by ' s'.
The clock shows 11 h 42 min
